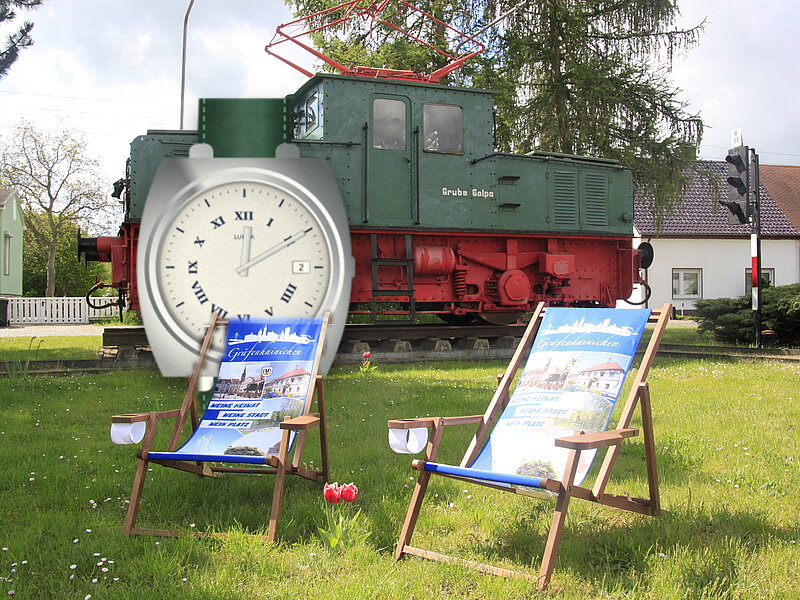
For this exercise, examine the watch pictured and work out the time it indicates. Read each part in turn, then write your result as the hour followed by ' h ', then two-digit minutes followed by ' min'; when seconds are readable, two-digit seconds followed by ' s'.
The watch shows 12 h 10 min
